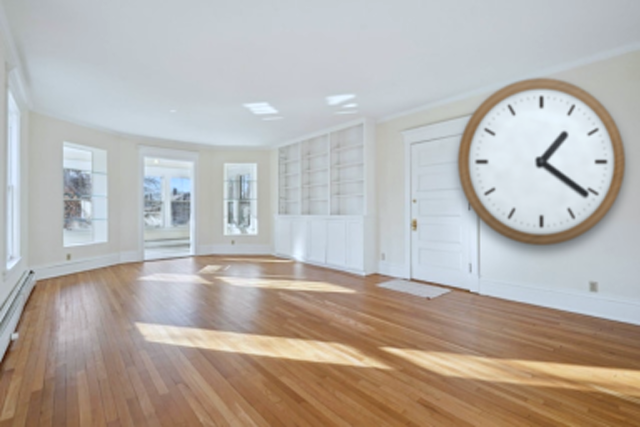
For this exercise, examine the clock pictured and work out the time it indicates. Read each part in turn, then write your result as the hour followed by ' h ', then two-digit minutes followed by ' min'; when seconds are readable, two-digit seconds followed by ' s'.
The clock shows 1 h 21 min
